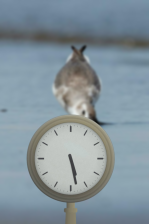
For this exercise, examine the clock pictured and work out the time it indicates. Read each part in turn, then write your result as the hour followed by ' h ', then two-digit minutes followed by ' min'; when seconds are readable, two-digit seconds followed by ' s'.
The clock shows 5 h 28 min
